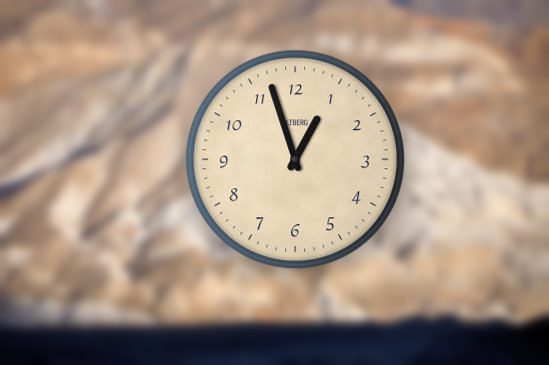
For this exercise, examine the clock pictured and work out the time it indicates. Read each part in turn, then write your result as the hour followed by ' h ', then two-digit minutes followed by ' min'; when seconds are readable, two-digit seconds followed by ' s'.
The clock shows 12 h 57 min
